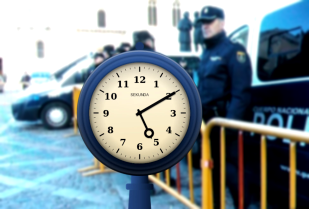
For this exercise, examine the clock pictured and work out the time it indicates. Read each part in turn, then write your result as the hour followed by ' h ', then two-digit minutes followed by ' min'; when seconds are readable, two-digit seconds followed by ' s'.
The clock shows 5 h 10 min
